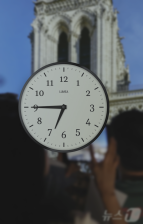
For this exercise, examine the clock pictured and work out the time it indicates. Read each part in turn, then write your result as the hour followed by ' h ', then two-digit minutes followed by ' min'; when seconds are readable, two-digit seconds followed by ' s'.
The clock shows 6 h 45 min
